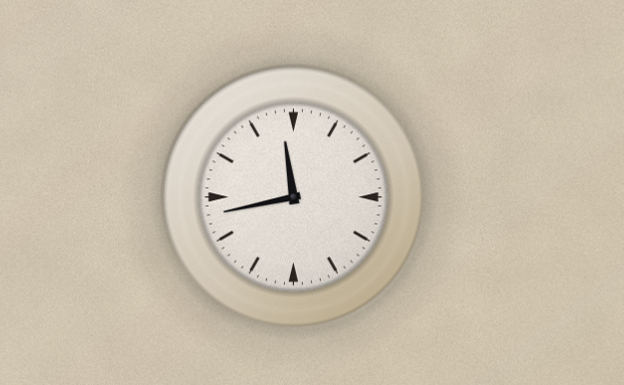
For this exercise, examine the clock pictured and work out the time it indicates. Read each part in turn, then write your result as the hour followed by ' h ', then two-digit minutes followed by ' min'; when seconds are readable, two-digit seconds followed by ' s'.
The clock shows 11 h 43 min
